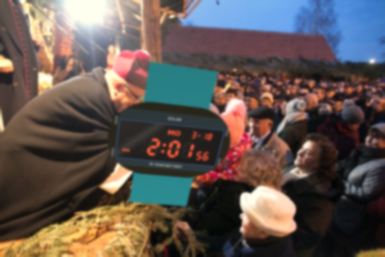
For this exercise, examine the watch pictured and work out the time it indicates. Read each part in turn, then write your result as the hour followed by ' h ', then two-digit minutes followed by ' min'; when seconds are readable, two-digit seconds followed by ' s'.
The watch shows 2 h 01 min
